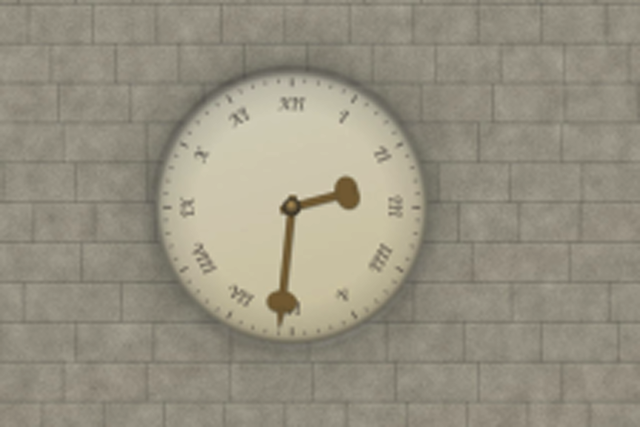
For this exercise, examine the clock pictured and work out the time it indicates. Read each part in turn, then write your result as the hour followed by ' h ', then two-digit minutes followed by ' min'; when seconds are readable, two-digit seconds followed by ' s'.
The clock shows 2 h 31 min
